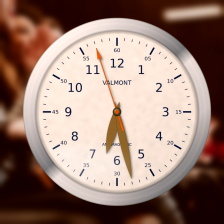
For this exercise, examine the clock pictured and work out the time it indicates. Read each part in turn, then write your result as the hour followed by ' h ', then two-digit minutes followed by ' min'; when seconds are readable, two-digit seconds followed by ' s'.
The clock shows 6 h 27 min 57 s
